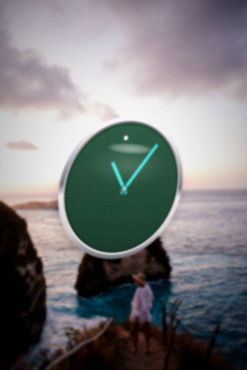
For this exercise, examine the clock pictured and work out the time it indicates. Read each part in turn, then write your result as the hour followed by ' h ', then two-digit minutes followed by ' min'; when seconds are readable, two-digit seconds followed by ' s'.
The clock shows 11 h 07 min
